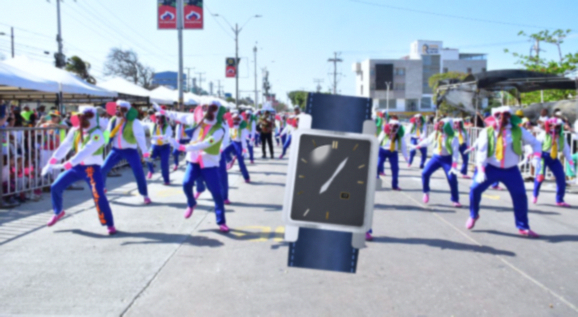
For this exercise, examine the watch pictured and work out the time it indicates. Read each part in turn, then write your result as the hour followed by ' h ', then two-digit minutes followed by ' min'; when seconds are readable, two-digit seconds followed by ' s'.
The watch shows 7 h 05 min
